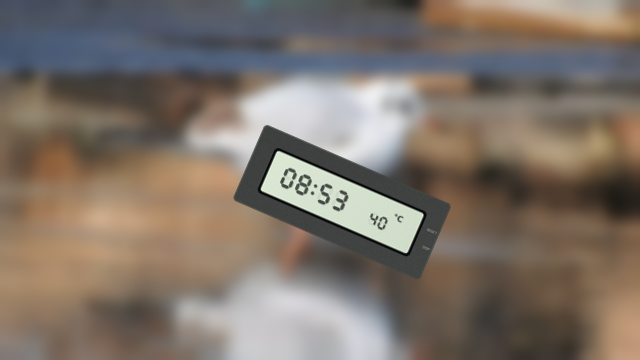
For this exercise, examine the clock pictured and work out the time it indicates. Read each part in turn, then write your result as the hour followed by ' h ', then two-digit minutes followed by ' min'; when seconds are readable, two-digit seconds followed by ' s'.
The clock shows 8 h 53 min
